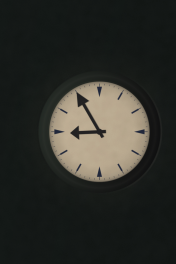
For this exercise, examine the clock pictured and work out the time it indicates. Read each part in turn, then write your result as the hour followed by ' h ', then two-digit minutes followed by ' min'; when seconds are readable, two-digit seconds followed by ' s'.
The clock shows 8 h 55 min
